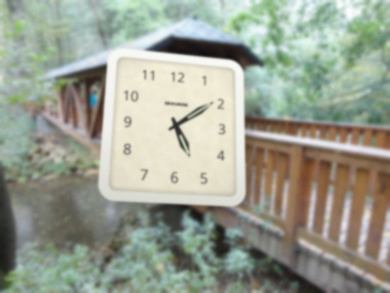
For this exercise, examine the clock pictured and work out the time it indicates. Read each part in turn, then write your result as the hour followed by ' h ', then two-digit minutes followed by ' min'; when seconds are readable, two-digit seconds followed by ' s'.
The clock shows 5 h 09 min
